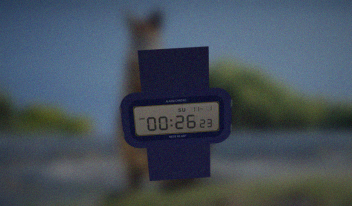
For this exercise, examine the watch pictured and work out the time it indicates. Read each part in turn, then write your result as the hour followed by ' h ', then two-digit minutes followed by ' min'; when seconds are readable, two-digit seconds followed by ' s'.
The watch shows 0 h 26 min 23 s
